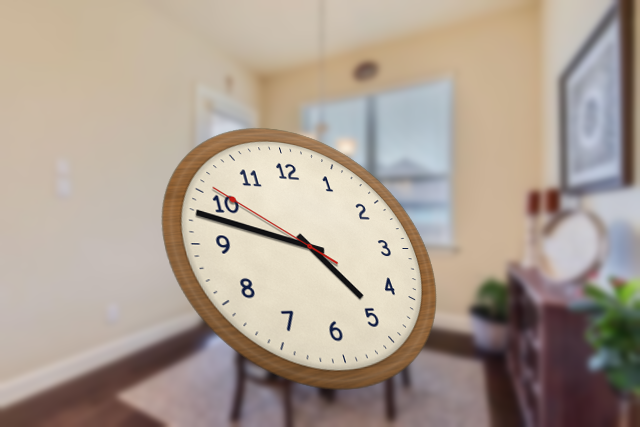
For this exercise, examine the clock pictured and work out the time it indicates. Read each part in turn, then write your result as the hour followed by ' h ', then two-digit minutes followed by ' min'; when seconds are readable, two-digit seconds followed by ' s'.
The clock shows 4 h 47 min 51 s
